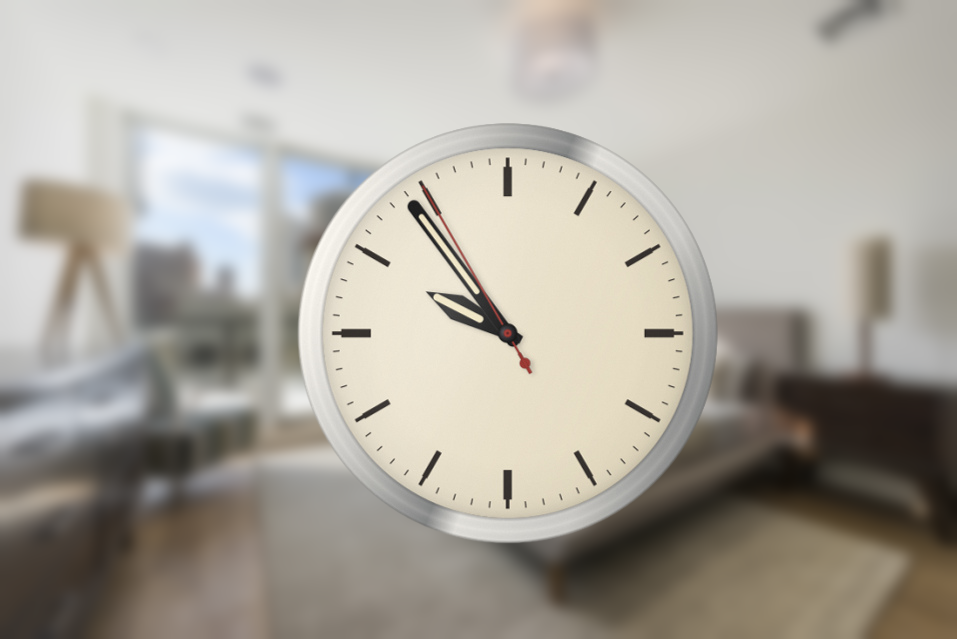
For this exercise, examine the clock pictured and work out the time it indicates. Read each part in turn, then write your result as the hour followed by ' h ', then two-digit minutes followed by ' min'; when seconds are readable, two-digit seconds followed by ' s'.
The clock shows 9 h 53 min 55 s
